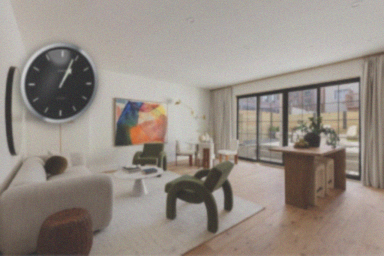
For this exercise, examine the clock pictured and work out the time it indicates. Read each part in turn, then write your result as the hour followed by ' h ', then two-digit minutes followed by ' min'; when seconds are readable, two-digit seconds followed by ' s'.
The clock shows 1 h 04 min
